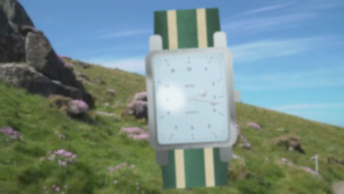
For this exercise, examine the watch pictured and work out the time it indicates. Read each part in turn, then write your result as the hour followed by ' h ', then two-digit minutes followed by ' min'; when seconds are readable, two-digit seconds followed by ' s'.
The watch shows 2 h 17 min
